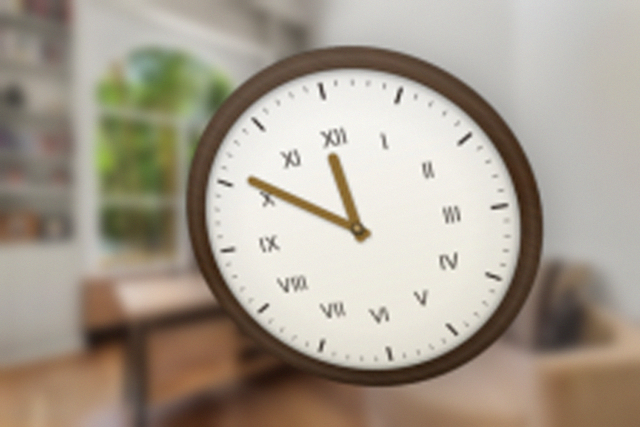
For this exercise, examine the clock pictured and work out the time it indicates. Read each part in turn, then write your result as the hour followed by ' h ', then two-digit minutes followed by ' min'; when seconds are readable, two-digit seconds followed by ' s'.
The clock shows 11 h 51 min
